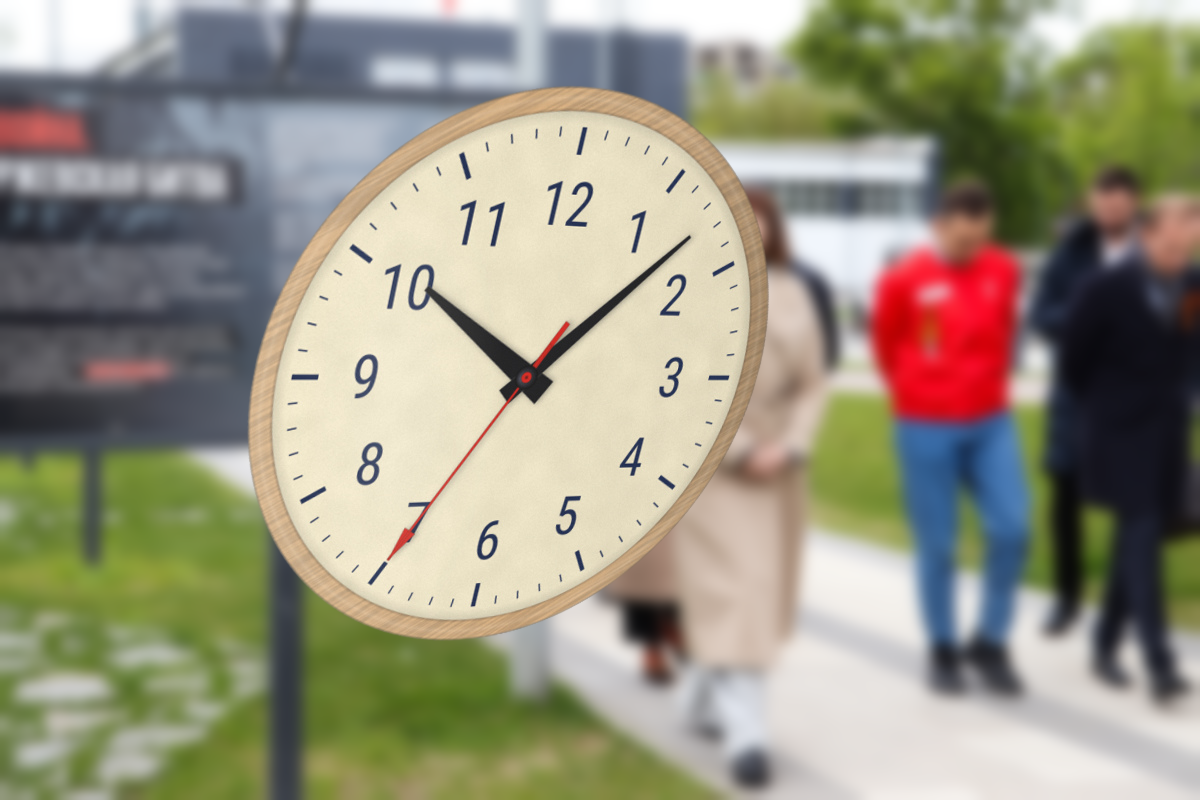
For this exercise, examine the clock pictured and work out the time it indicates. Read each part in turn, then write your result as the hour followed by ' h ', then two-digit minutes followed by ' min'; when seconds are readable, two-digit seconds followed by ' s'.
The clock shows 10 h 07 min 35 s
